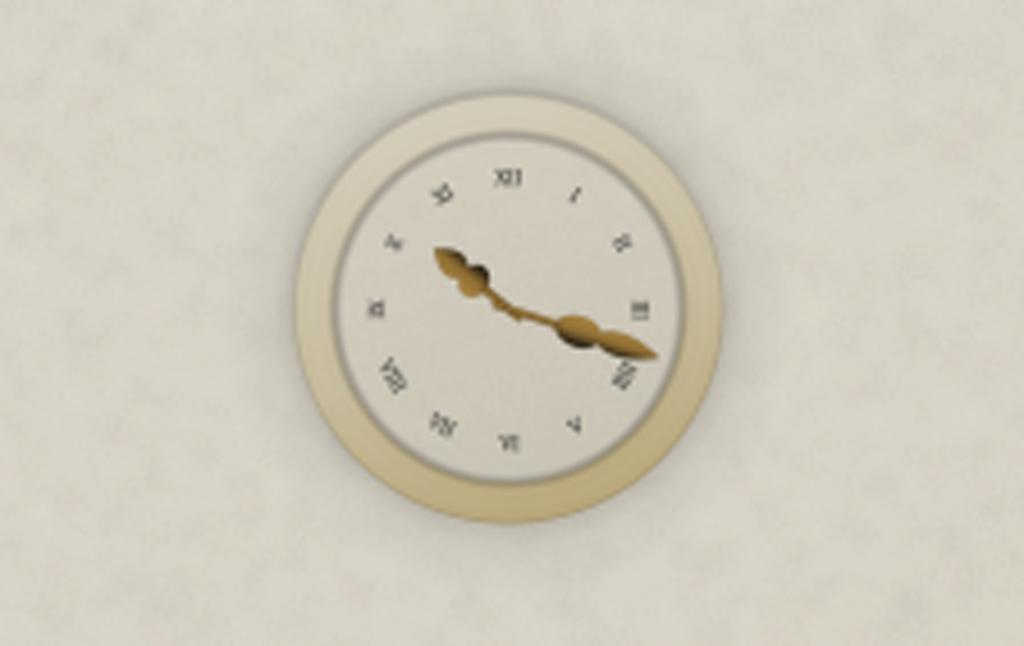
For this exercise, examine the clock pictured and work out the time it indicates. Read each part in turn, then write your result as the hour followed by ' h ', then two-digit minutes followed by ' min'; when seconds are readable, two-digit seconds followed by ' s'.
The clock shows 10 h 18 min
